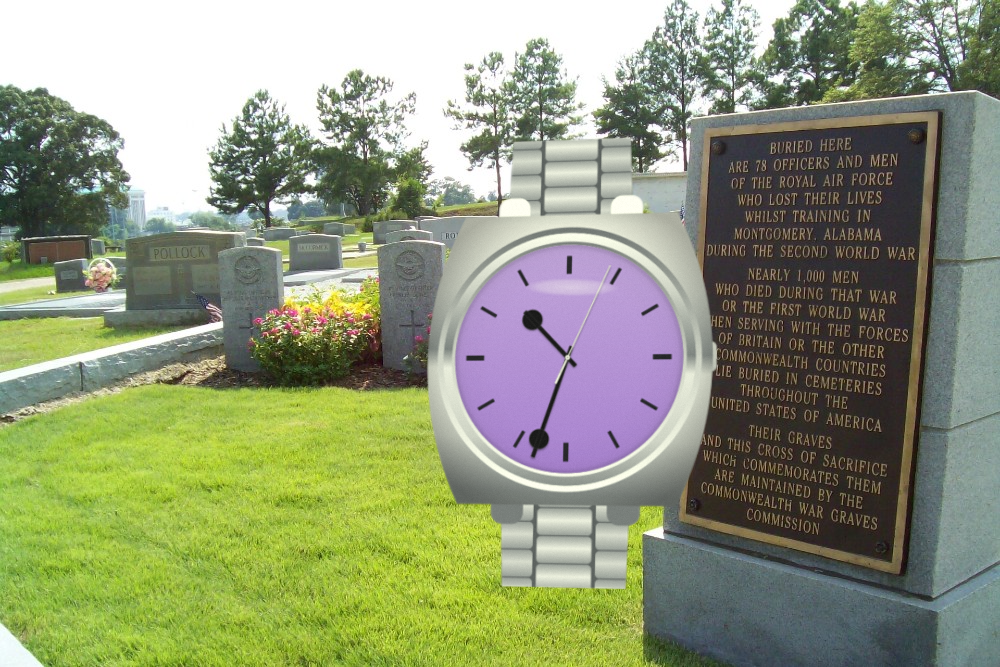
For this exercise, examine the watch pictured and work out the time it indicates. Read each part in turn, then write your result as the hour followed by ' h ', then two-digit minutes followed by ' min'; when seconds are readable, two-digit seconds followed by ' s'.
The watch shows 10 h 33 min 04 s
